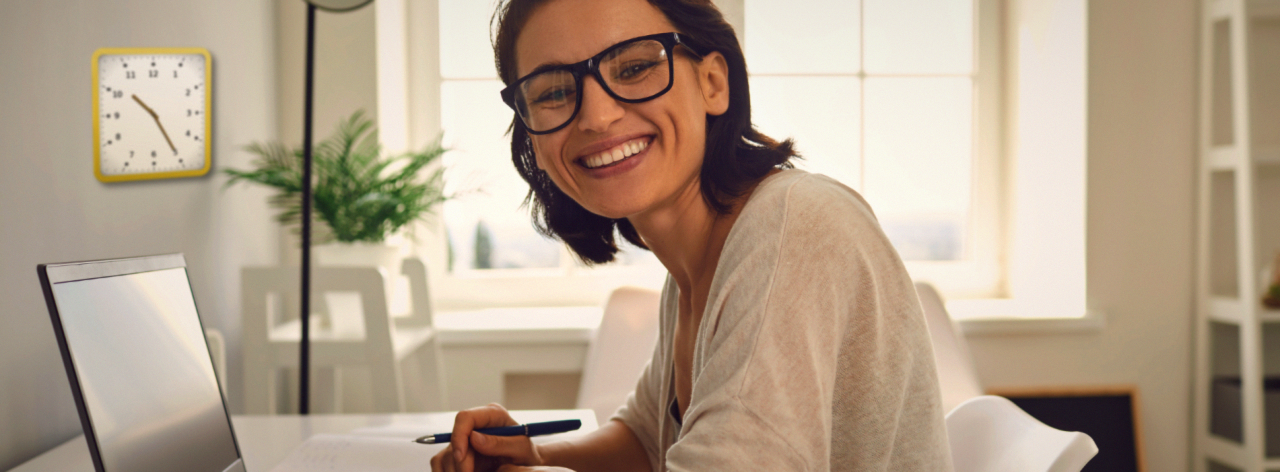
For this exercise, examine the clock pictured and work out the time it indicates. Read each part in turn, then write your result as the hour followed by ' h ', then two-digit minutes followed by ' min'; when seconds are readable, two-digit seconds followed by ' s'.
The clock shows 10 h 25 min
